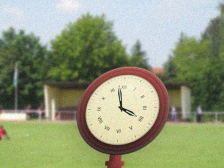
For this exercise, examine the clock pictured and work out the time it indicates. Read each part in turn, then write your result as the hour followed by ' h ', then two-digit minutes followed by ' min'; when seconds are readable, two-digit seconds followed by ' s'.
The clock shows 3 h 58 min
